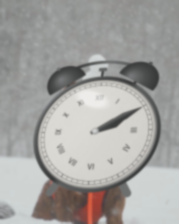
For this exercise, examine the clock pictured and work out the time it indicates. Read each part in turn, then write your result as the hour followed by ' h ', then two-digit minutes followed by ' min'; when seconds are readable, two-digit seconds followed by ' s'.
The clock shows 2 h 10 min
